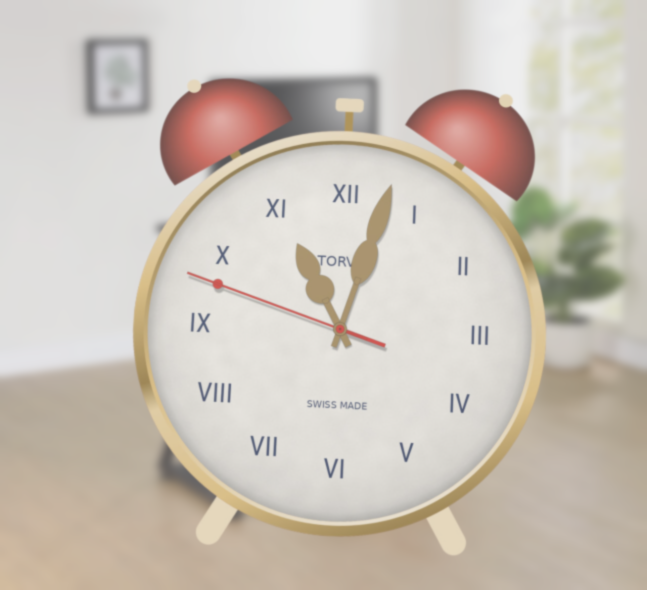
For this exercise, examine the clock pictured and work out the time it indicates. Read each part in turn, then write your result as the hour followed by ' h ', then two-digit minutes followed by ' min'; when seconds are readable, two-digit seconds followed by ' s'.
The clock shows 11 h 02 min 48 s
